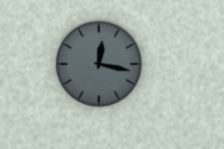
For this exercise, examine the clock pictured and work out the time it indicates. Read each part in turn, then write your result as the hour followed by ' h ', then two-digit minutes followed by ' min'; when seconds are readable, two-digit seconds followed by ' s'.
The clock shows 12 h 17 min
